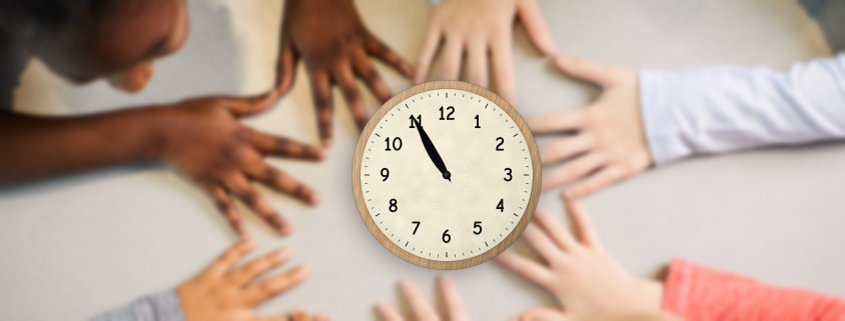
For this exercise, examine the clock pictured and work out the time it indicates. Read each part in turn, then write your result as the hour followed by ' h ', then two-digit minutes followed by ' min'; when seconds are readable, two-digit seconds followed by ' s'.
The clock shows 10 h 55 min
